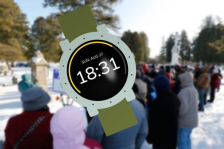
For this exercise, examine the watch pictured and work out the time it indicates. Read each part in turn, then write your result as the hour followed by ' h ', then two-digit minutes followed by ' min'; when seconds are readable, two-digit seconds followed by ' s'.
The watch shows 18 h 31 min
